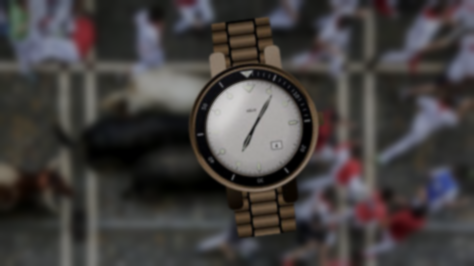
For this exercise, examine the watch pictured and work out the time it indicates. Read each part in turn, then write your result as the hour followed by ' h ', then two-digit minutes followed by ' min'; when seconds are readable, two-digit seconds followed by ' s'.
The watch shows 7 h 06 min
